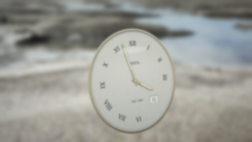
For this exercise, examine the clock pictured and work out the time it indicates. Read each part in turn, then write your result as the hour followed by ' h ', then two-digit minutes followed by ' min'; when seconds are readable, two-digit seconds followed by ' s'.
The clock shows 3 h 57 min
